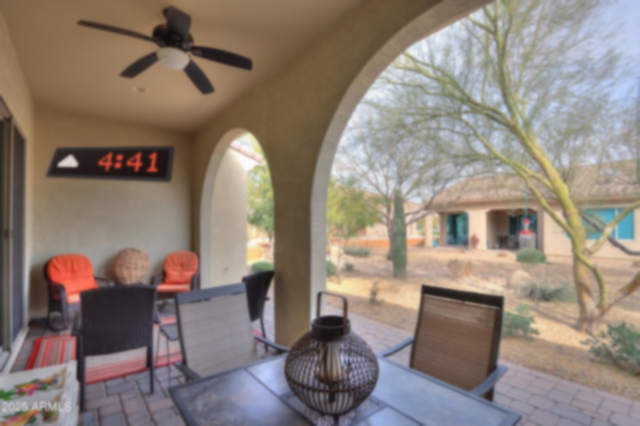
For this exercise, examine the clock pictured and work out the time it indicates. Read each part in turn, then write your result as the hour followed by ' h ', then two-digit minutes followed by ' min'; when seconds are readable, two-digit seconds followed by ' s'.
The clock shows 4 h 41 min
